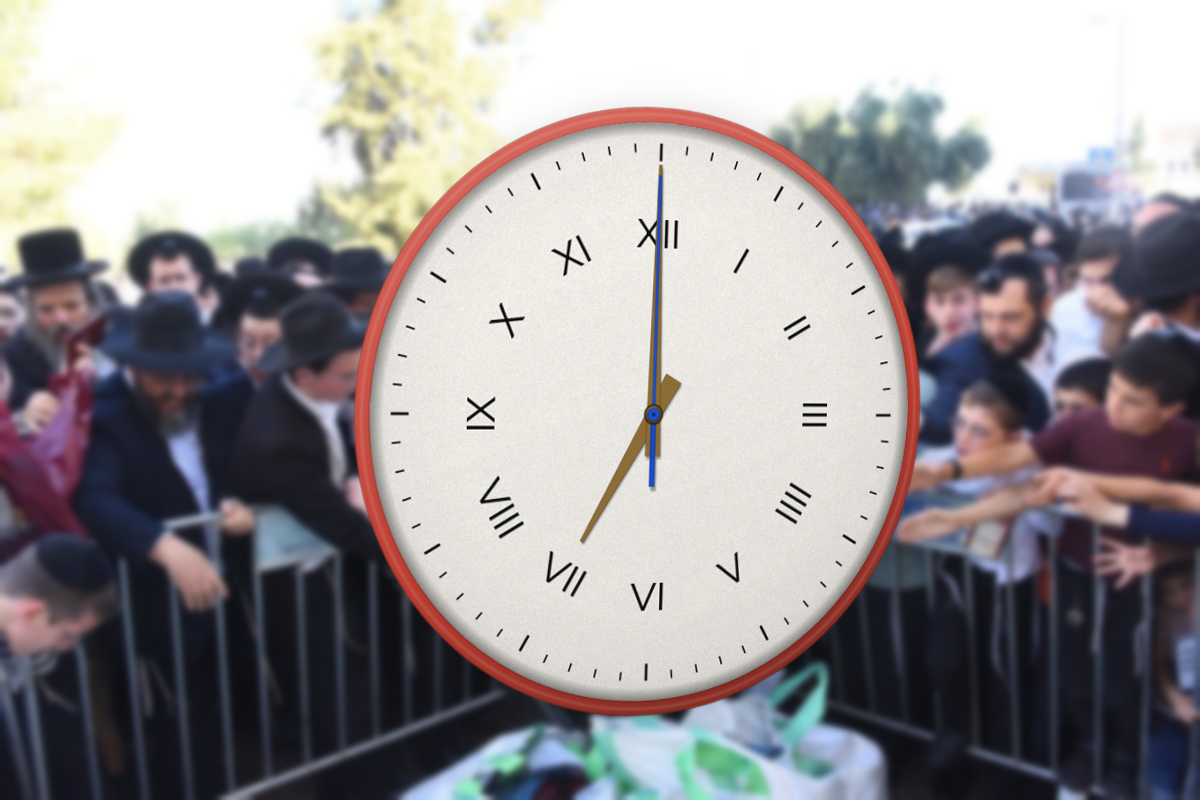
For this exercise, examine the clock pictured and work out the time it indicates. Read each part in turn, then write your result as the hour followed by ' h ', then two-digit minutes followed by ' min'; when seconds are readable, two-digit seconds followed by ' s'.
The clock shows 7 h 00 min 00 s
